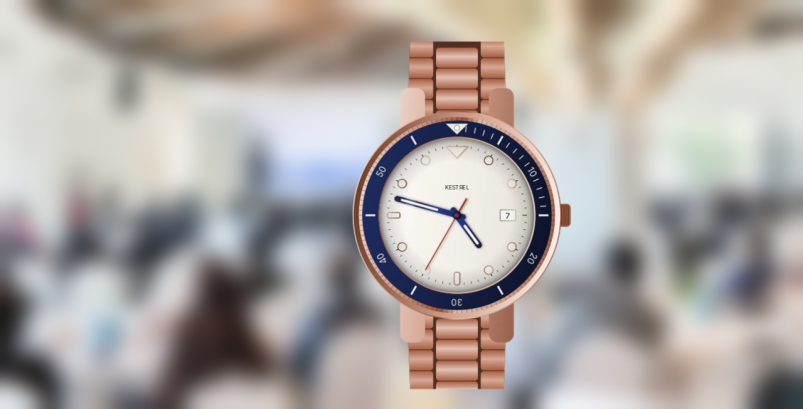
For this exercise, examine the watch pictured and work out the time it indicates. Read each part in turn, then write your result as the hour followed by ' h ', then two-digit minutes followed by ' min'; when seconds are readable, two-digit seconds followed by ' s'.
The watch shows 4 h 47 min 35 s
